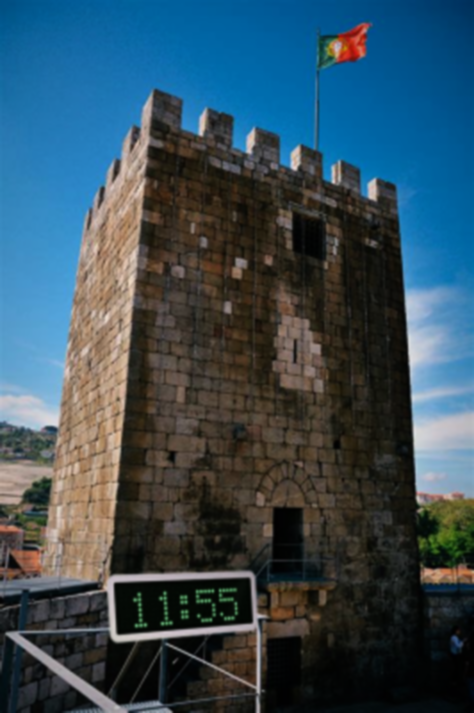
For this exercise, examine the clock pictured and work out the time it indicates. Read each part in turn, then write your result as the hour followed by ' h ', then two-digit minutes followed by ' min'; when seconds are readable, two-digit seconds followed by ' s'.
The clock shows 11 h 55 min
